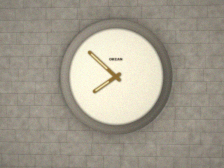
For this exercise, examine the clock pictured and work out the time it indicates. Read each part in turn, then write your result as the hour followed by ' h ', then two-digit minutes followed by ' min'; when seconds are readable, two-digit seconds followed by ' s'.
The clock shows 7 h 52 min
